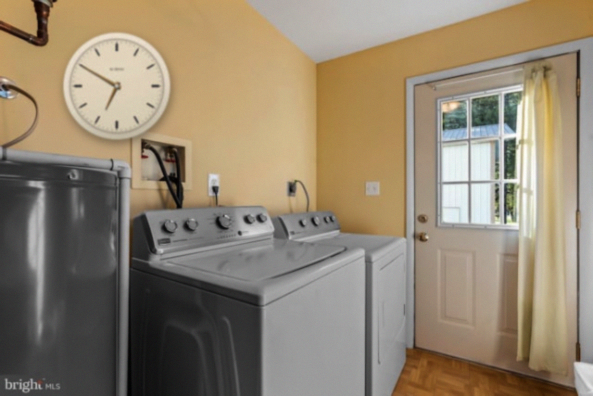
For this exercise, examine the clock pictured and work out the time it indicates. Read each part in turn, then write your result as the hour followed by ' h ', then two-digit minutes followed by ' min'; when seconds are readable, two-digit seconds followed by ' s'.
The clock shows 6 h 50 min
